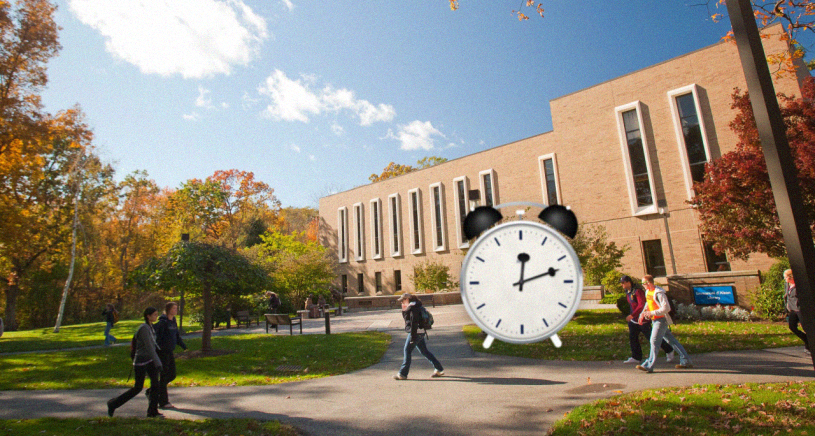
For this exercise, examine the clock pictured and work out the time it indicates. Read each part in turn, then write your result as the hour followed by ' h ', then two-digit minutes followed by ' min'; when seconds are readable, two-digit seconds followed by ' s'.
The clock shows 12 h 12 min
